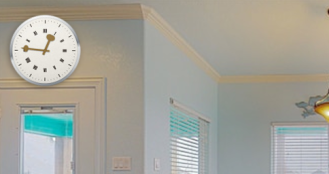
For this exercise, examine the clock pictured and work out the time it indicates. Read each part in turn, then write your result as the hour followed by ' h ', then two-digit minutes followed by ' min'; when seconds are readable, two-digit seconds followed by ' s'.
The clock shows 12 h 46 min
